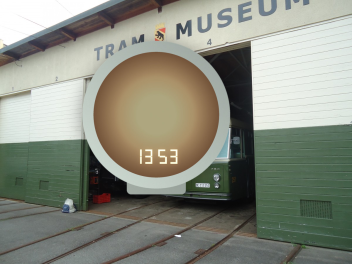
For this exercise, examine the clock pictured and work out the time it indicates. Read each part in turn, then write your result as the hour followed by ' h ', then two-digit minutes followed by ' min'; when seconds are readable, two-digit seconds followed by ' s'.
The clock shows 13 h 53 min
